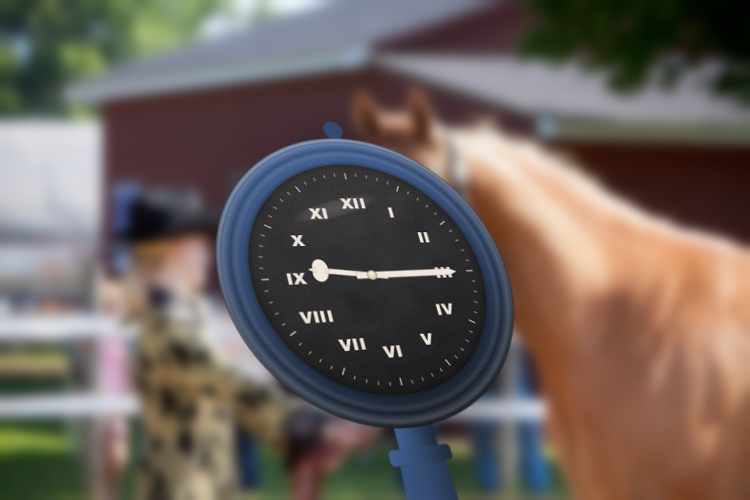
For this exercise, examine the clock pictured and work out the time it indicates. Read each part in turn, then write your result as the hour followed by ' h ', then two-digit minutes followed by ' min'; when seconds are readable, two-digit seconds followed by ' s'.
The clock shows 9 h 15 min
